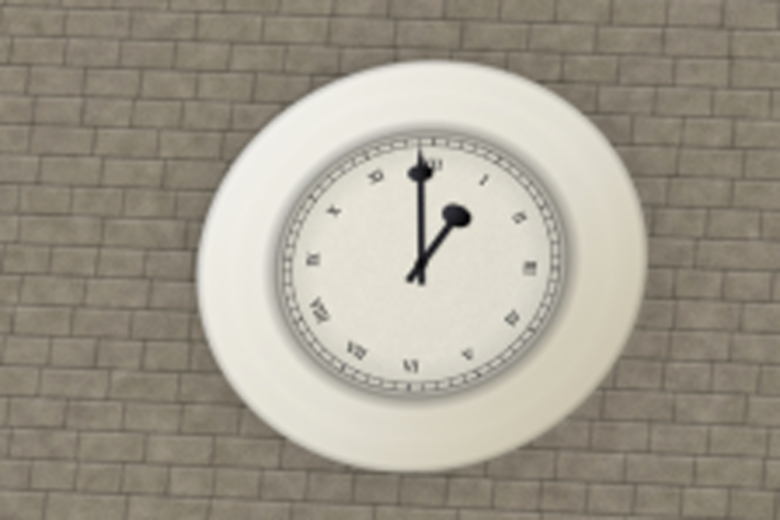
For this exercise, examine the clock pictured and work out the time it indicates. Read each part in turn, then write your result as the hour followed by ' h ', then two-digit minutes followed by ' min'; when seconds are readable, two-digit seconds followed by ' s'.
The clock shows 12 h 59 min
